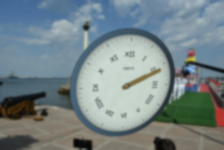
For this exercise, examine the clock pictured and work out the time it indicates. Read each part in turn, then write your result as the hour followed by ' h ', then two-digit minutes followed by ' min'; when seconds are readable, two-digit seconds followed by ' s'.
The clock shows 2 h 11 min
